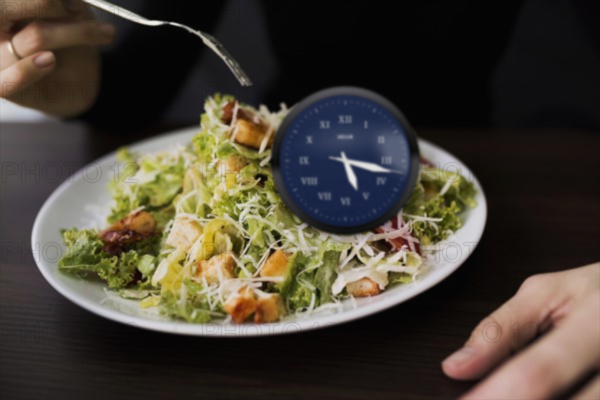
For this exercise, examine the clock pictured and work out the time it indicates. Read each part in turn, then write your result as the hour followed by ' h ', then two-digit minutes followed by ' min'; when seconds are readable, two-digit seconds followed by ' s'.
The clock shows 5 h 17 min 17 s
